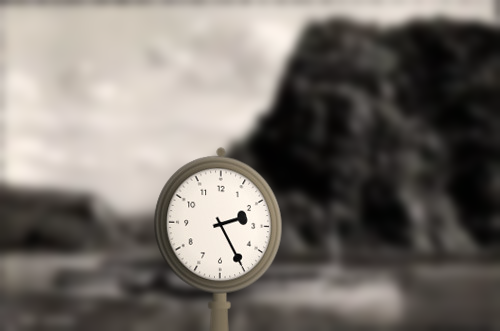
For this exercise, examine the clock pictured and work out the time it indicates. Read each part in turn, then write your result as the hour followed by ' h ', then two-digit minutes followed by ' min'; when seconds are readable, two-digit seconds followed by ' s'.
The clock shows 2 h 25 min
